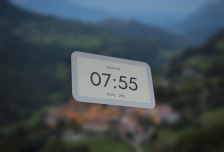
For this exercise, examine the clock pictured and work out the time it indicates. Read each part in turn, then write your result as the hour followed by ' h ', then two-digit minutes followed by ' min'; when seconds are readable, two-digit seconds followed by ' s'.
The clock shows 7 h 55 min
